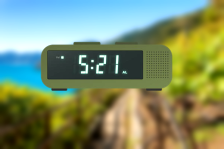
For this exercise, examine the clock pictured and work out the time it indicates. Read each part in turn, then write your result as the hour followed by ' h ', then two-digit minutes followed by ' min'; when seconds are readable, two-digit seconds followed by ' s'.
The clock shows 5 h 21 min
